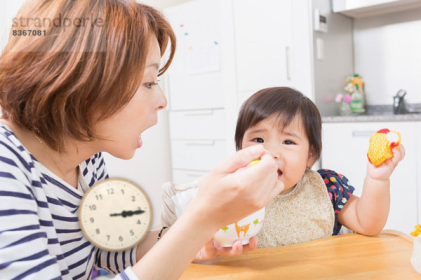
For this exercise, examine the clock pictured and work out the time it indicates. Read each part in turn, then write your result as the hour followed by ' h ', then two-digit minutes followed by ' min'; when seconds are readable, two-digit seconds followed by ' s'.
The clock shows 3 h 16 min
